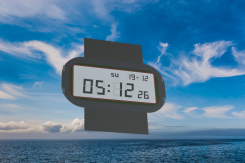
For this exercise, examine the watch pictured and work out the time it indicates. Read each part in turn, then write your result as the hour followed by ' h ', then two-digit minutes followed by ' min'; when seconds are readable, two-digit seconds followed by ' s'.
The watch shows 5 h 12 min 26 s
